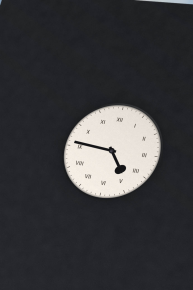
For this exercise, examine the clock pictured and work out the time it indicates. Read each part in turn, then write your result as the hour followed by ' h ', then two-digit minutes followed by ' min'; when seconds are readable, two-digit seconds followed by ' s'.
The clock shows 4 h 46 min
